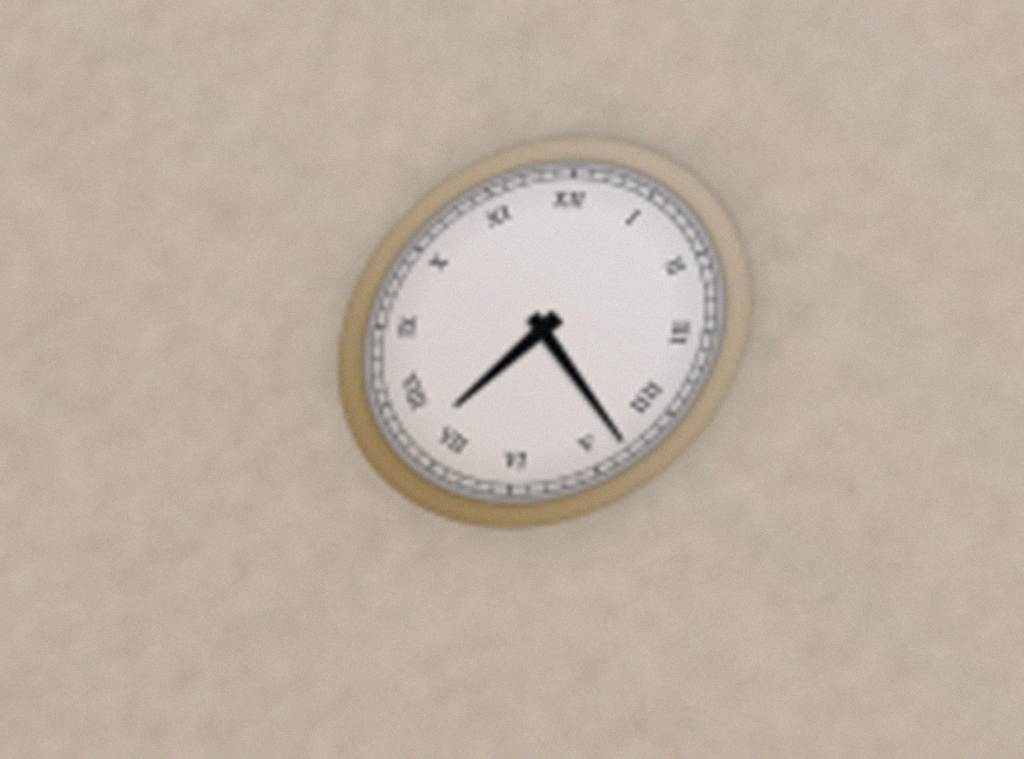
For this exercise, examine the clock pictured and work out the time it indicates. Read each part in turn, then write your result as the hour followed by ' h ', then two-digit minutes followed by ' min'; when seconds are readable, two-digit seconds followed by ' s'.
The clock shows 7 h 23 min
